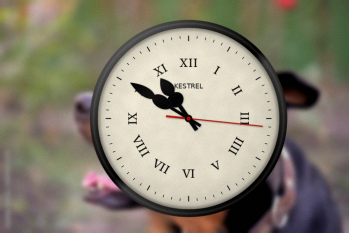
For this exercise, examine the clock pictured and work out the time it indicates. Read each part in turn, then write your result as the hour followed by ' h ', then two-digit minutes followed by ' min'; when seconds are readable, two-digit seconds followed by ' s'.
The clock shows 10 h 50 min 16 s
